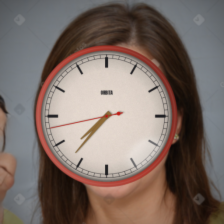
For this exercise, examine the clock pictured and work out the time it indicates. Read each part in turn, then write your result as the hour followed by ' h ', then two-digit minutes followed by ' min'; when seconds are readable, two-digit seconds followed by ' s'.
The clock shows 7 h 36 min 43 s
